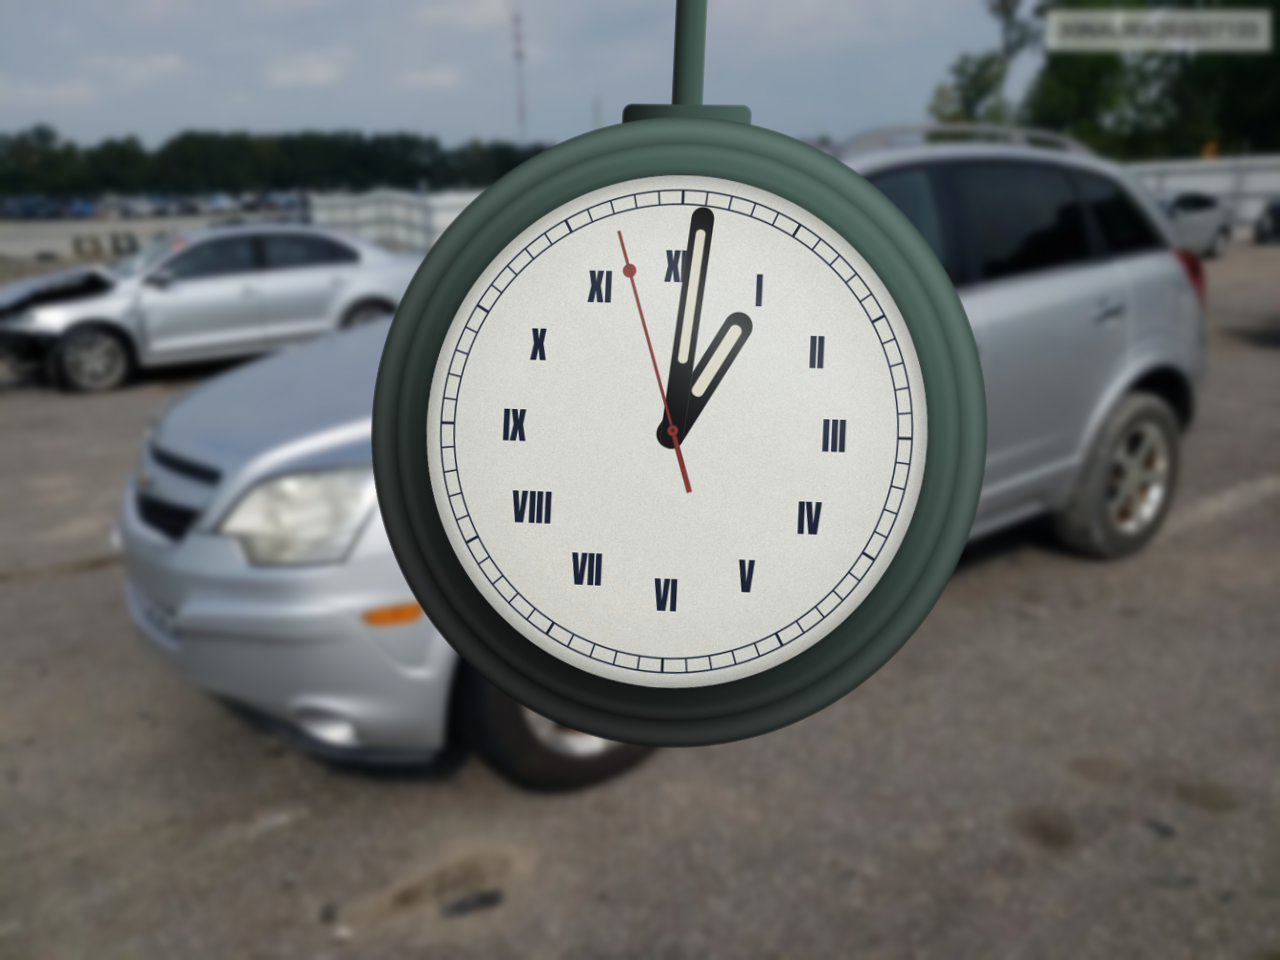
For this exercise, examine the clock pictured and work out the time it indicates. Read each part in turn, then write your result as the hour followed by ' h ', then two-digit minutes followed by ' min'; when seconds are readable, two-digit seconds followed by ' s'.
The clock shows 1 h 00 min 57 s
